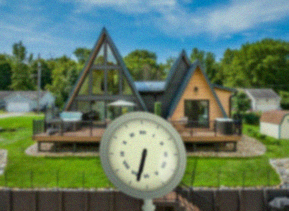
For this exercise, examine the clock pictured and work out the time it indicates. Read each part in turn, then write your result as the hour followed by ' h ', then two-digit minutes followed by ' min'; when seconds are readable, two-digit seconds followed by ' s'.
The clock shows 6 h 33 min
